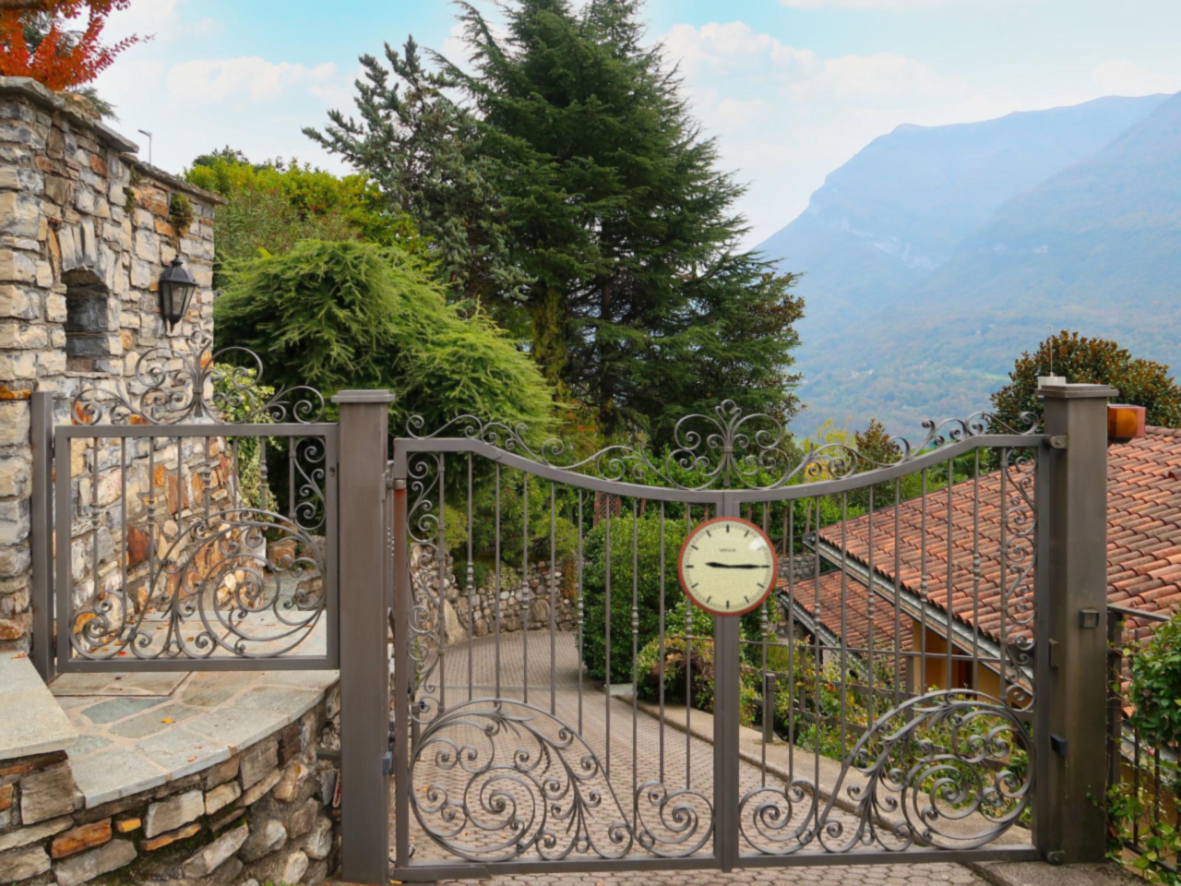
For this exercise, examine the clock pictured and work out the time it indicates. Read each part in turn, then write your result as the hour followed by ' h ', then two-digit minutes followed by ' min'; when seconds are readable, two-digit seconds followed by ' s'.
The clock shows 9 h 15 min
